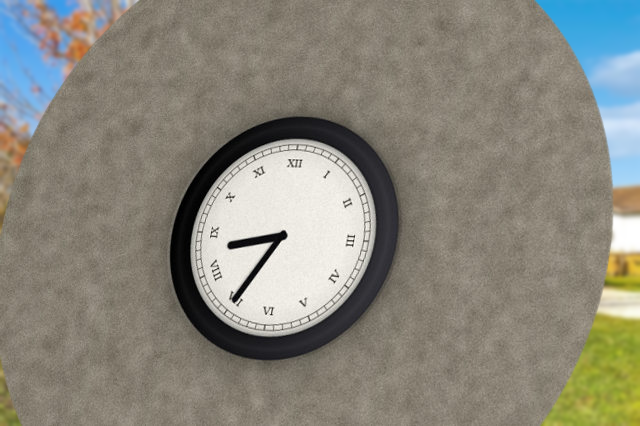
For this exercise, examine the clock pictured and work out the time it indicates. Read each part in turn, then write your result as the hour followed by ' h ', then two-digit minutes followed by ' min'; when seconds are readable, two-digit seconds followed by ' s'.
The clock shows 8 h 35 min
